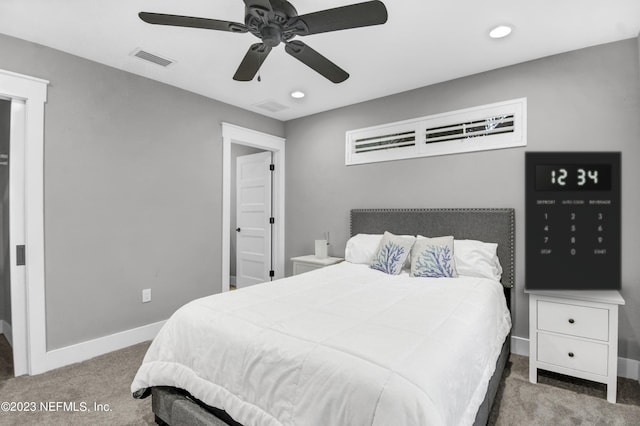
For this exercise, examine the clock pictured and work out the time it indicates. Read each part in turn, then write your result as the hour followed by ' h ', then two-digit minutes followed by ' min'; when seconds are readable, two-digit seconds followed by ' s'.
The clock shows 12 h 34 min
